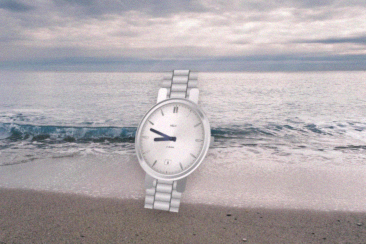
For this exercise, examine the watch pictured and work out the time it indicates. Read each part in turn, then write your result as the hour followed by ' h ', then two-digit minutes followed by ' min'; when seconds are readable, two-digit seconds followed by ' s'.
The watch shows 8 h 48 min
